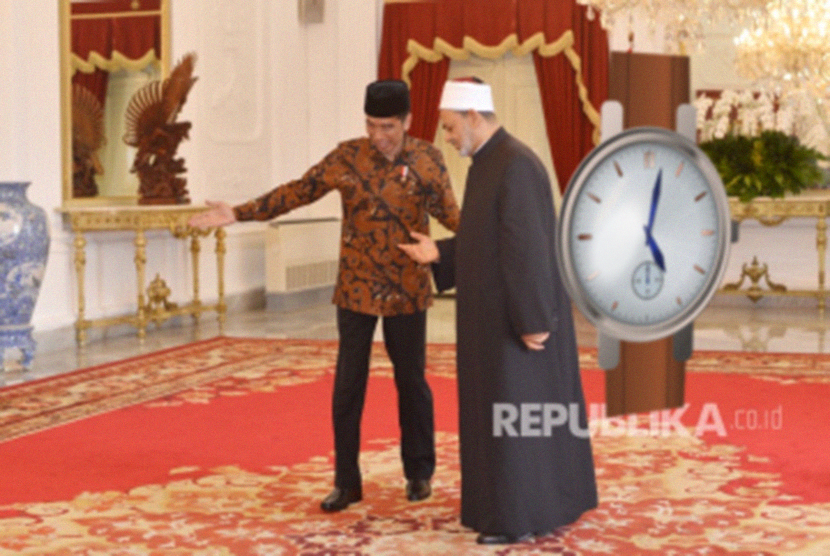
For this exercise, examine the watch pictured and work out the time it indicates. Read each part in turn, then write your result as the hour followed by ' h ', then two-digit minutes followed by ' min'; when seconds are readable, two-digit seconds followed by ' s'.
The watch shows 5 h 02 min
